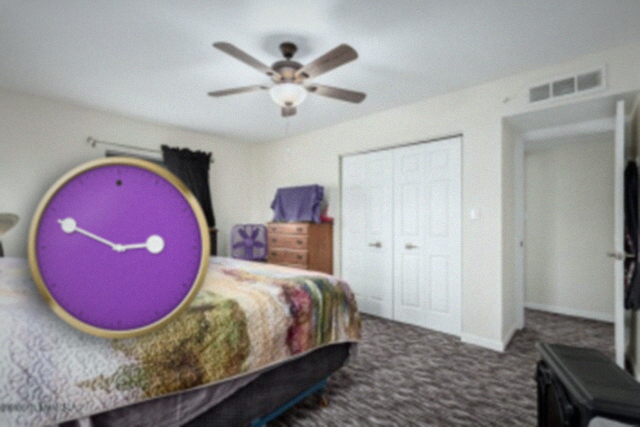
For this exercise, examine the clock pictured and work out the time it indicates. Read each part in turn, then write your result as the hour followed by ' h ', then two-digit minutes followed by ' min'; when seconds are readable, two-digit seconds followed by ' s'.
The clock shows 2 h 49 min
